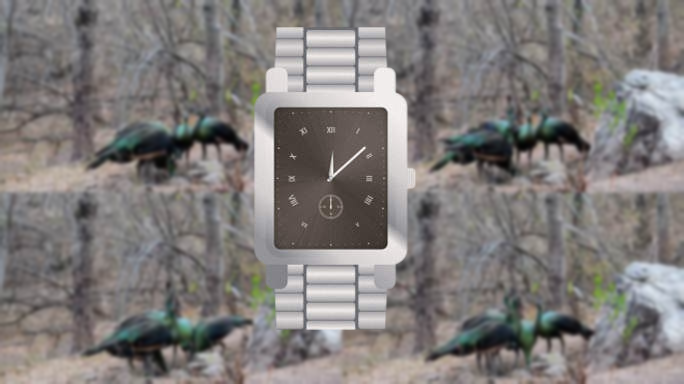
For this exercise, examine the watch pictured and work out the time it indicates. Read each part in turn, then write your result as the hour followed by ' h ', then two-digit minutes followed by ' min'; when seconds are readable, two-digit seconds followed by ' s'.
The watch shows 12 h 08 min
